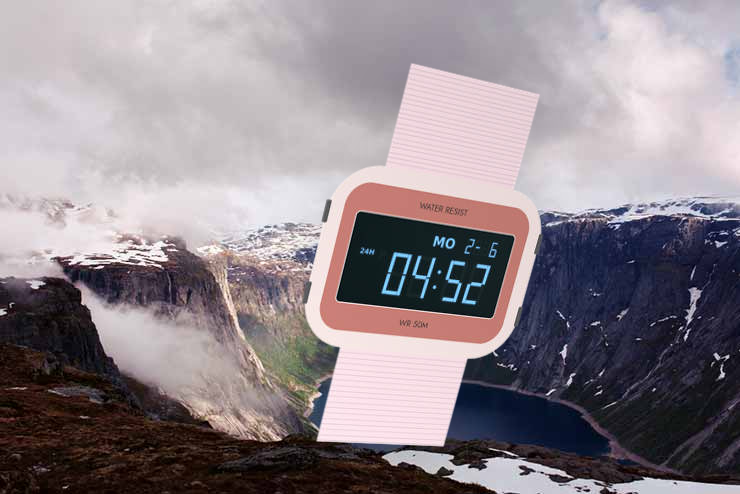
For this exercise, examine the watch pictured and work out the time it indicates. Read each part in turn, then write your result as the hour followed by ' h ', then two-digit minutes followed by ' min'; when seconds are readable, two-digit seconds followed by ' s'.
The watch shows 4 h 52 min
